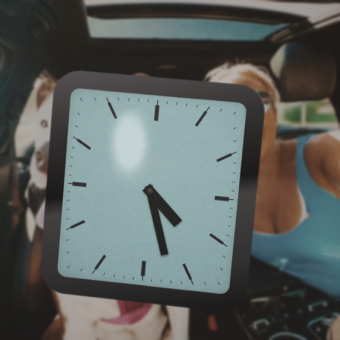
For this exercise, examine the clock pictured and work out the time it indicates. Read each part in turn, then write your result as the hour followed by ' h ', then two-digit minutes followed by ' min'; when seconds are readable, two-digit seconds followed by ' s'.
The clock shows 4 h 27 min
